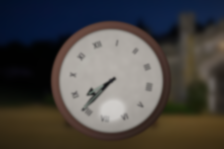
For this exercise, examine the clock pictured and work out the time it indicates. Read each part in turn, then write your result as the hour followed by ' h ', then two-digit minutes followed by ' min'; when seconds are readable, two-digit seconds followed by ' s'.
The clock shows 8 h 41 min
